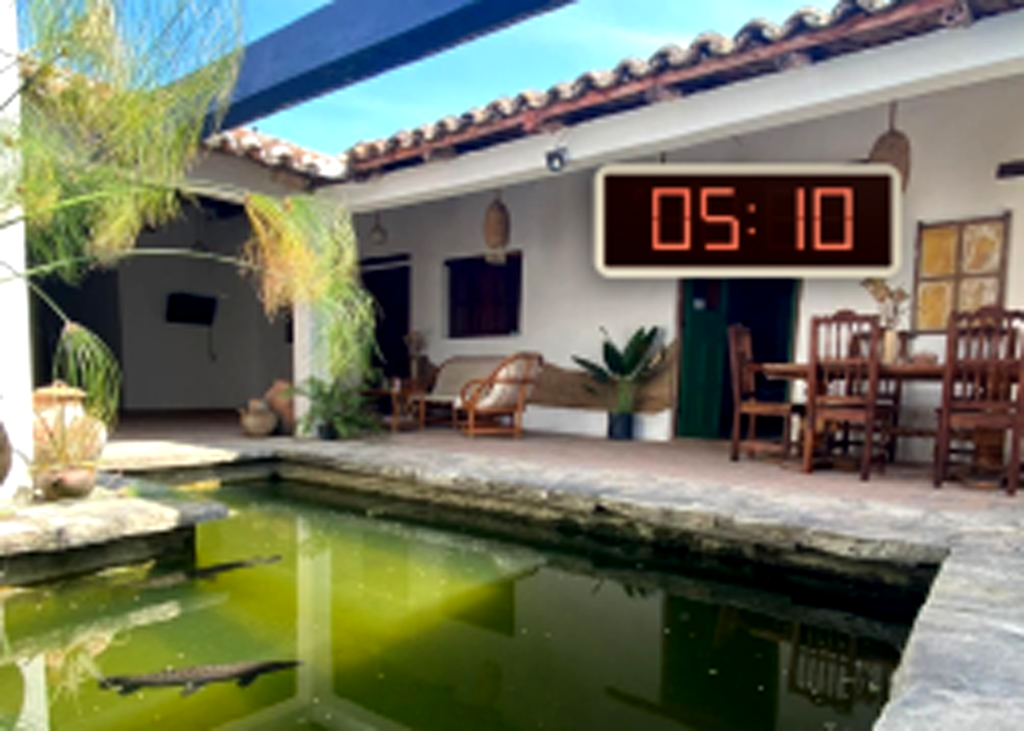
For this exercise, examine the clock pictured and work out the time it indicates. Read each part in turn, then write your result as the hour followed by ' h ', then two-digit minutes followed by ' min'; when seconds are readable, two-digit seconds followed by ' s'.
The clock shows 5 h 10 min
